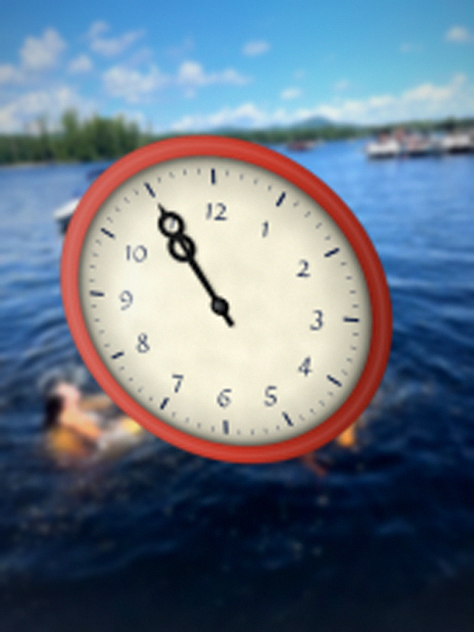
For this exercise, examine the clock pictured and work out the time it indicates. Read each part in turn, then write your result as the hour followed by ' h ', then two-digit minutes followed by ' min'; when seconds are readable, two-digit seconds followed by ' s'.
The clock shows 10 h 55 min
